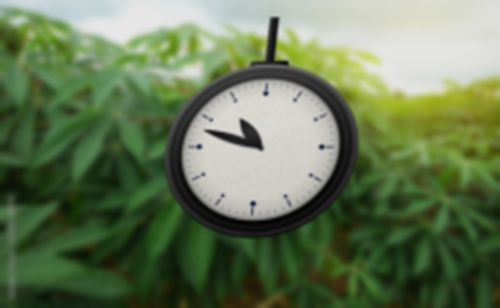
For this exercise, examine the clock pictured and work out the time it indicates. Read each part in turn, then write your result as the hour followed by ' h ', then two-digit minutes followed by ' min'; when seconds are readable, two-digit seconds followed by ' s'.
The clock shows 10 h 48 min
